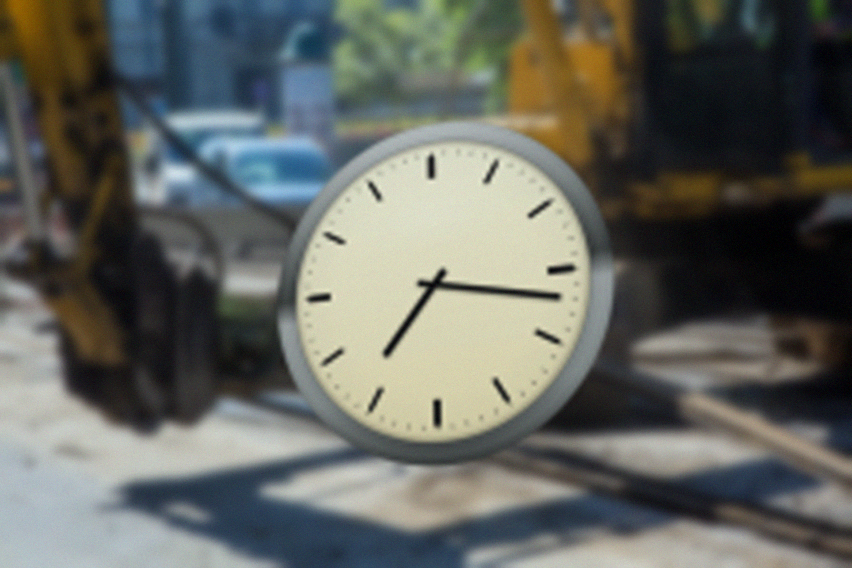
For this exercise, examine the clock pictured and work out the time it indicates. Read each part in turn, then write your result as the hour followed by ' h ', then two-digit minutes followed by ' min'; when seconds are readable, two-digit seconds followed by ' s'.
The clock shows 7 h 17 min
